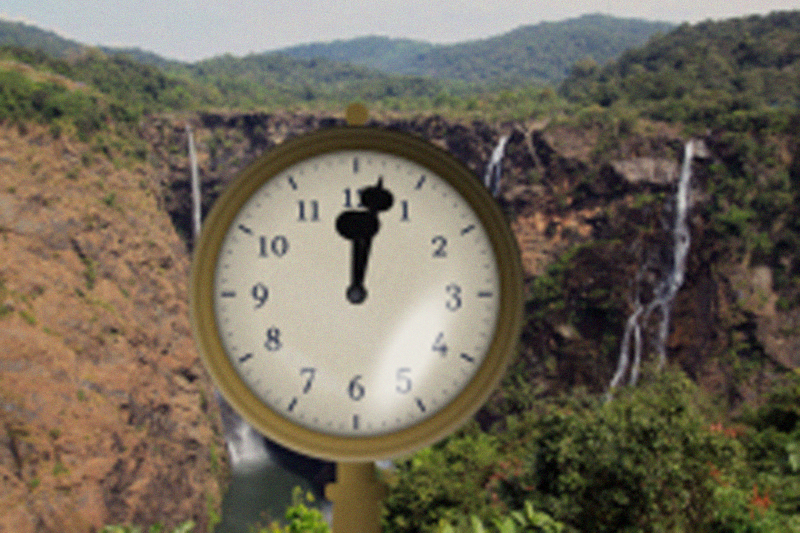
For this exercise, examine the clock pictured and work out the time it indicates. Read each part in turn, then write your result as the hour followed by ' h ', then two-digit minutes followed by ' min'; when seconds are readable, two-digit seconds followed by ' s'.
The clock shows 12 h 02 min
